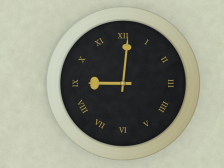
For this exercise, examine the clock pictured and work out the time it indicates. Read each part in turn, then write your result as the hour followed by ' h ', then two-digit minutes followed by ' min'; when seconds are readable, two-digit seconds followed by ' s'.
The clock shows 9 h 01 min
